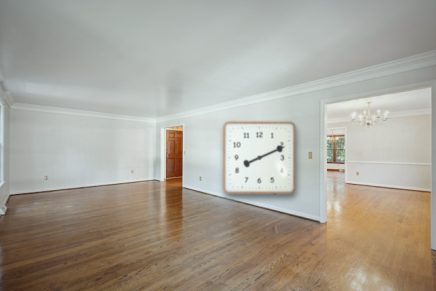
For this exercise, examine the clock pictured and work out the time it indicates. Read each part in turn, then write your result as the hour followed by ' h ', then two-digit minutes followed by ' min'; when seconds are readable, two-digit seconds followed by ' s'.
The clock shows 8 h 11 min
